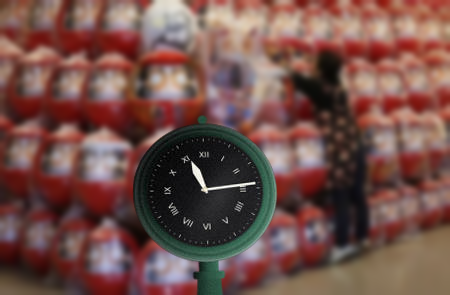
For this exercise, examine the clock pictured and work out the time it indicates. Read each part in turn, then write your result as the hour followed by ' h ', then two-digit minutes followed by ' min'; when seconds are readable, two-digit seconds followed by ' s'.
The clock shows 11 h 14 min
